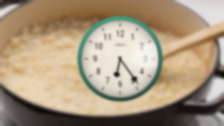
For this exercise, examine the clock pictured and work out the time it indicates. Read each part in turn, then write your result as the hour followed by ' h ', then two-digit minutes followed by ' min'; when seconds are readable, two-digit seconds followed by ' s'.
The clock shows 6 h 24 min
